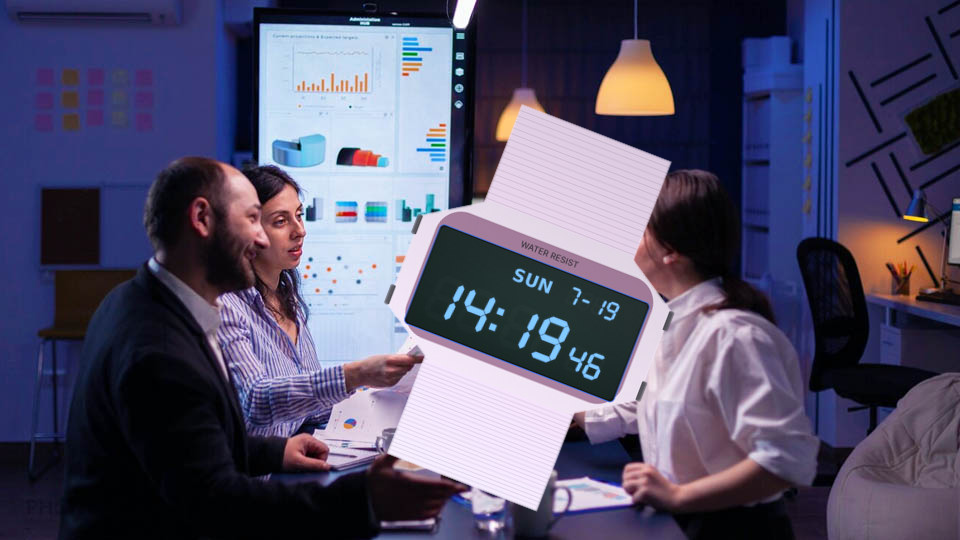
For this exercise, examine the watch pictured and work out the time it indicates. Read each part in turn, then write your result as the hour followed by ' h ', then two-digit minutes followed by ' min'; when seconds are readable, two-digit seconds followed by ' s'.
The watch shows 14 h 19 min 46 s
